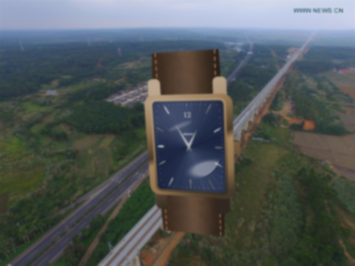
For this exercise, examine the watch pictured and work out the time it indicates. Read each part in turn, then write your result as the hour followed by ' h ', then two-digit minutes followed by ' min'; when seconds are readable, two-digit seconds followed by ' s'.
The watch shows 12 h 55 min
